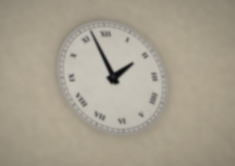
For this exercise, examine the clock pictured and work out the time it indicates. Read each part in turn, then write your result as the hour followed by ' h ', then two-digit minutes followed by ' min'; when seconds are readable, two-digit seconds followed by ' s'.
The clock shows 1 h 57 min
